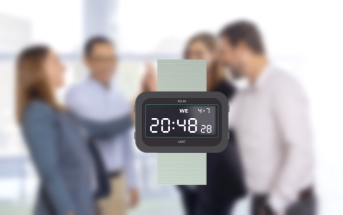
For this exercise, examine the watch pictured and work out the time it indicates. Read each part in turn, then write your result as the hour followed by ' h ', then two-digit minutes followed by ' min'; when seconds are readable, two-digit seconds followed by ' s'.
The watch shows 20 h 48 min 28 s
